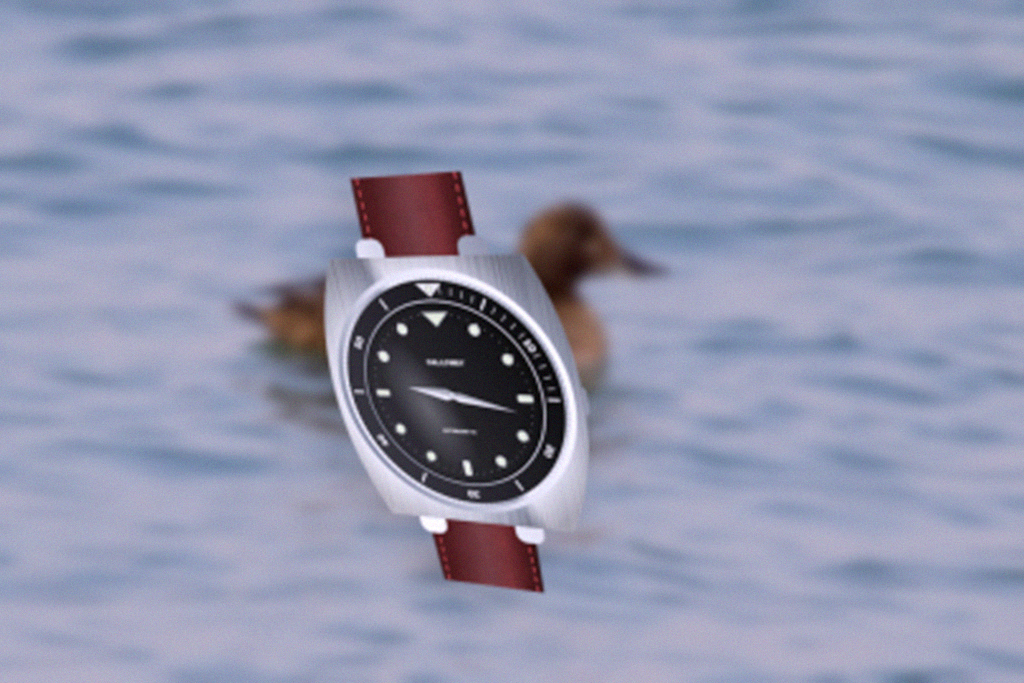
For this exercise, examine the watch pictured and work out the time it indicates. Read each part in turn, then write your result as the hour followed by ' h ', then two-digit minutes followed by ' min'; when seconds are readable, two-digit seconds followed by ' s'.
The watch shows 9 h 17 min
